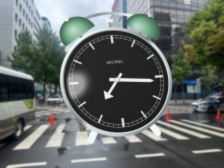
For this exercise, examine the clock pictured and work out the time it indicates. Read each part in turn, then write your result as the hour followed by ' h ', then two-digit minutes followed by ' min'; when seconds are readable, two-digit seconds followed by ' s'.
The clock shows 7 h 16 min
